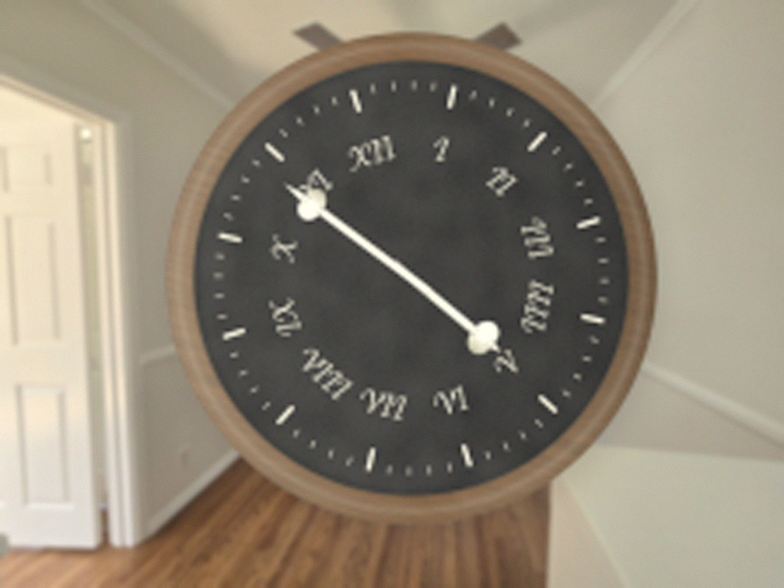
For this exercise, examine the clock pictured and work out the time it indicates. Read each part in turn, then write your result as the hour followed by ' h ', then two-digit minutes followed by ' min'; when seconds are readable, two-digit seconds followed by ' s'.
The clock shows 4 h 54 min
